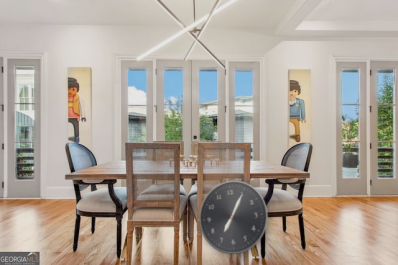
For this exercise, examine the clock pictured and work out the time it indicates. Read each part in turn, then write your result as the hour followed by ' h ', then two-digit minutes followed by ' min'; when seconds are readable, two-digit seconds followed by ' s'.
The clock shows 7 h 05 min
